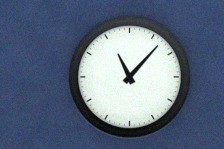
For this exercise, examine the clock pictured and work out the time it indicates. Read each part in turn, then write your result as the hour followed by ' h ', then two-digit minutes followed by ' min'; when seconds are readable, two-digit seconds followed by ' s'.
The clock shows 11 h 07 min
